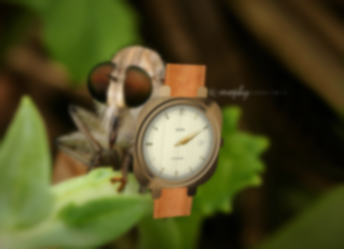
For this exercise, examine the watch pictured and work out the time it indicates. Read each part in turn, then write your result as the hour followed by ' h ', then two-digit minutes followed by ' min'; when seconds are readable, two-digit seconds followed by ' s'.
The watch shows 2 h 10 min
